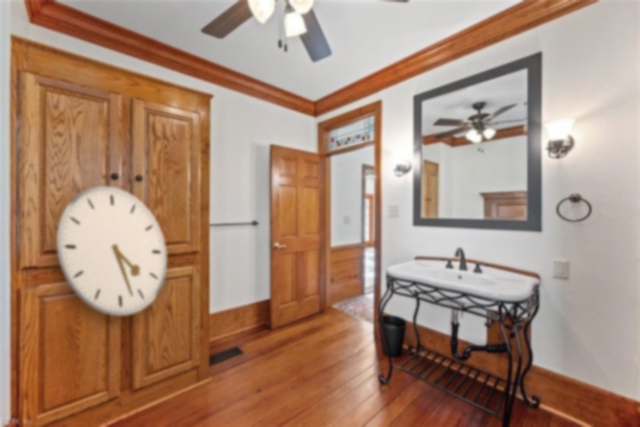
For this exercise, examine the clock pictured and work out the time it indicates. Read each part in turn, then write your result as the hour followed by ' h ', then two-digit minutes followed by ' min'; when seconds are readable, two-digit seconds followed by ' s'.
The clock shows 4 h 27 min
